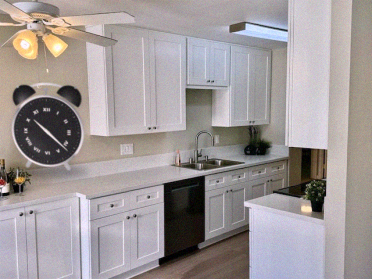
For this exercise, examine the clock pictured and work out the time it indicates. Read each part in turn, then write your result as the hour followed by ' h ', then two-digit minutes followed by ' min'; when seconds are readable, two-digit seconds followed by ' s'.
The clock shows 10 h 22 min
